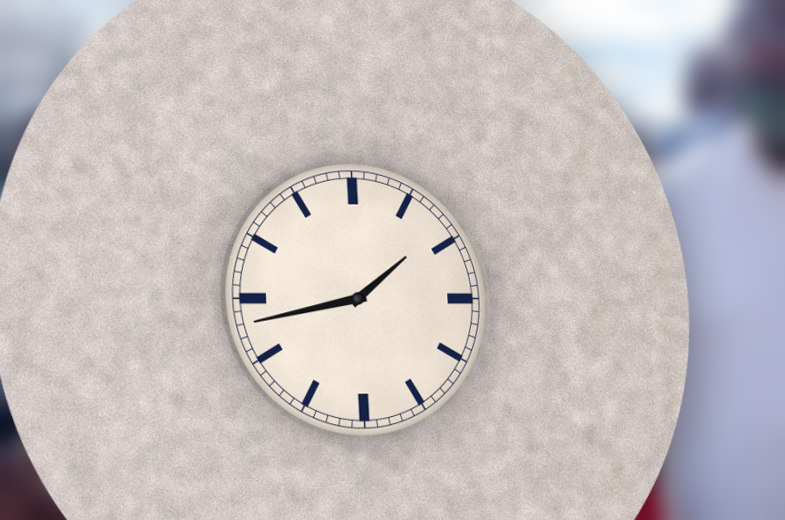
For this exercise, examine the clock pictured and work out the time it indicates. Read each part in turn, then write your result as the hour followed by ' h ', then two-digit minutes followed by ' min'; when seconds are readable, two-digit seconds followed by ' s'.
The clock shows 1 h 43 min
